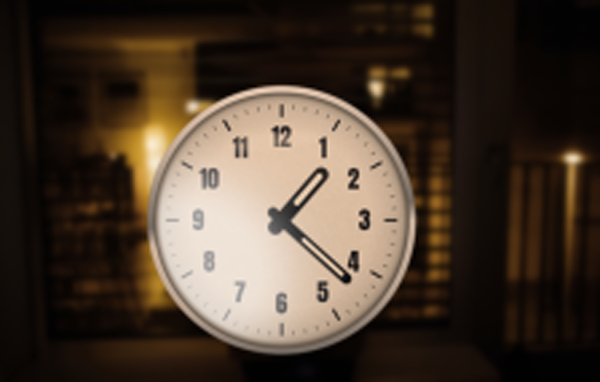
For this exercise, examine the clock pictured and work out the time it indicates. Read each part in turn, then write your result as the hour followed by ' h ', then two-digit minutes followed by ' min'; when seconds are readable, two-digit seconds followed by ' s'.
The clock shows 1 h 22 min
